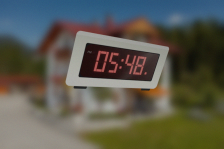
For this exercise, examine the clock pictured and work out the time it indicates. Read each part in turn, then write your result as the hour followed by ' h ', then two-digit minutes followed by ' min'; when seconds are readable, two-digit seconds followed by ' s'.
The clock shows 5 h 48 min
